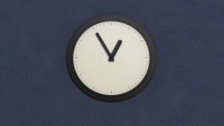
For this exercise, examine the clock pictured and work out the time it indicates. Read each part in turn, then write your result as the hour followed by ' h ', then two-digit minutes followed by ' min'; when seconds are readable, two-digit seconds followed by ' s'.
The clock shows 12 h 55 min
